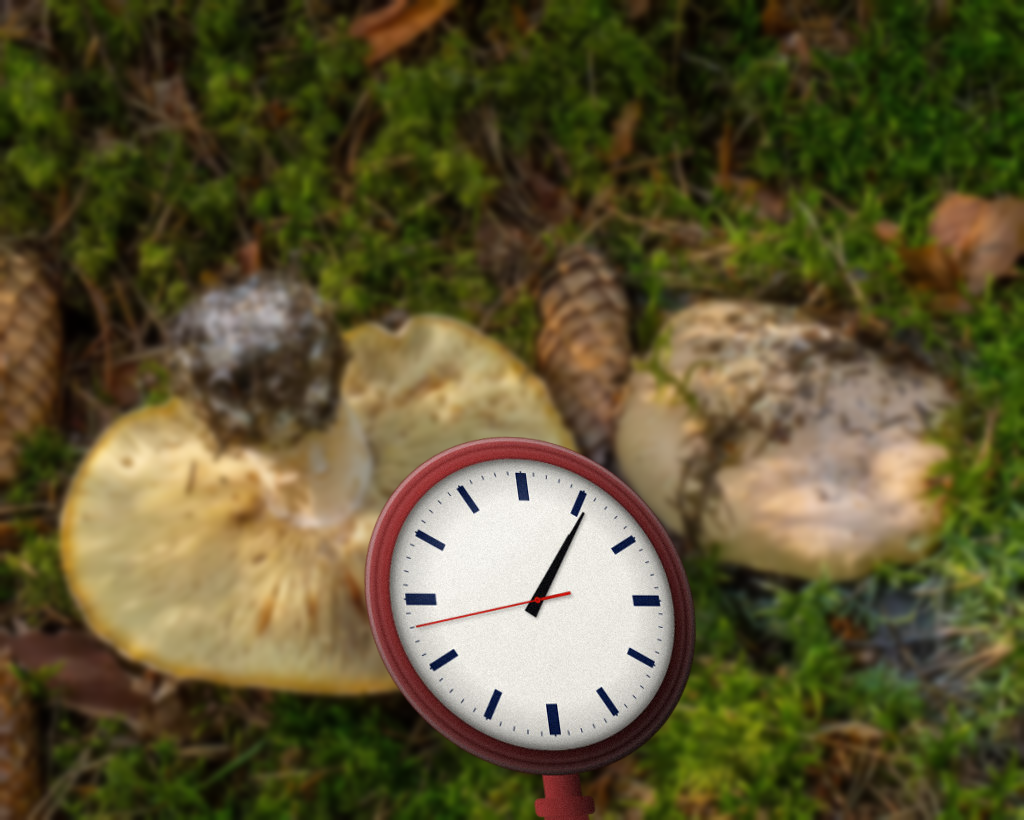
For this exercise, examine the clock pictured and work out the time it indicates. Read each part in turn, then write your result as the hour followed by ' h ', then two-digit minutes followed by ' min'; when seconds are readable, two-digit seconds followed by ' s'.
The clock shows 1 h 05 min 43 s
